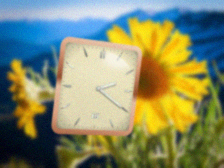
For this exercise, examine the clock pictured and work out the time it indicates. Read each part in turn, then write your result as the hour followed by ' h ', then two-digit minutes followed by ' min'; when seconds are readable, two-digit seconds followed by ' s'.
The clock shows 2 h 20 min
